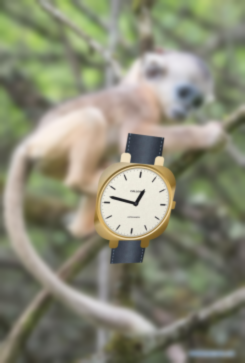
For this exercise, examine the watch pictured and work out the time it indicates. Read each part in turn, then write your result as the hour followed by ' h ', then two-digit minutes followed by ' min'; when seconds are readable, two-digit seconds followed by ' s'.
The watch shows 12 h 47 min
